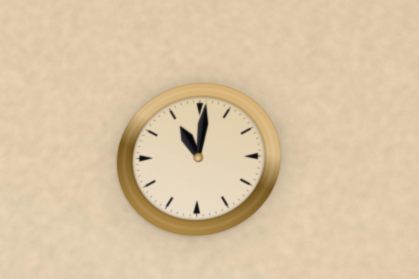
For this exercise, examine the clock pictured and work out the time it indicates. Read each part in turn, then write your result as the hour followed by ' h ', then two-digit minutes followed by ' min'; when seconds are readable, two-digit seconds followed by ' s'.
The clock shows 11 h 01 min
